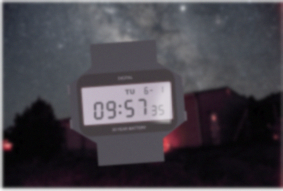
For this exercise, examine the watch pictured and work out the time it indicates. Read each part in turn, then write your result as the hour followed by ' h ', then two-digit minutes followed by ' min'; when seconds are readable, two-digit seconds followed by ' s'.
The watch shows 9 h 57 min 35 s
